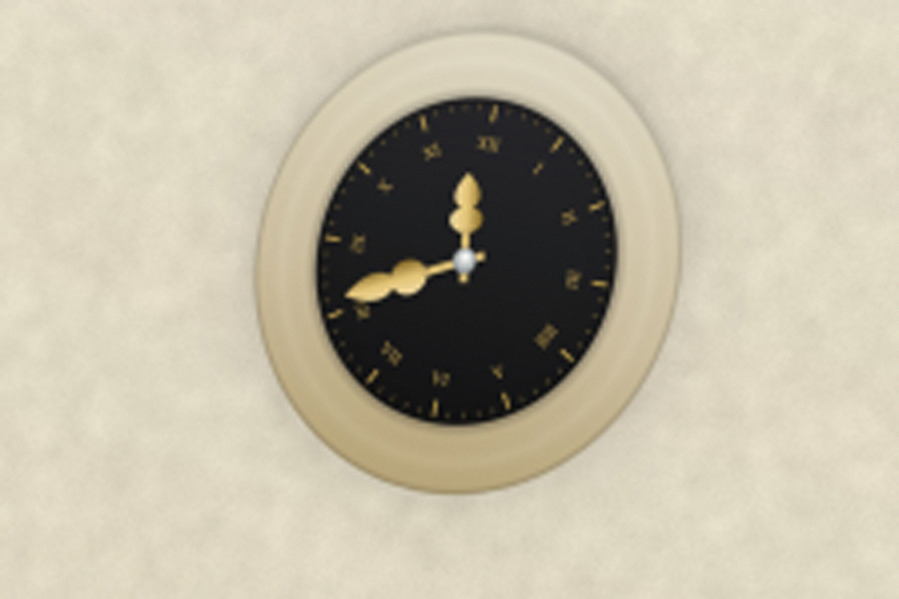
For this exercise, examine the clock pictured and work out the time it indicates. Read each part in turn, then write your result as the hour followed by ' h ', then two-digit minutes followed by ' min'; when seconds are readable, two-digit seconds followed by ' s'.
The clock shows 11 h 41 min
